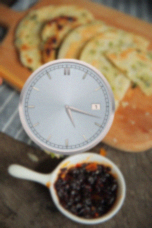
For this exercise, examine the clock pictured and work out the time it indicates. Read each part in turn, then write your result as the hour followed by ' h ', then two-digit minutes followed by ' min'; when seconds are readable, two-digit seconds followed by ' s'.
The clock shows 5 h 18 min
